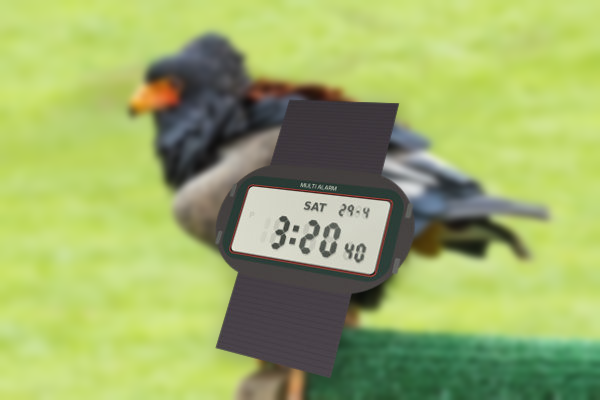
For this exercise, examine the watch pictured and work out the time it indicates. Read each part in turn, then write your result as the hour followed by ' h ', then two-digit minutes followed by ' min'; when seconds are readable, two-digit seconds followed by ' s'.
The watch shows 3 h 20 min 40 s
